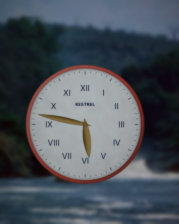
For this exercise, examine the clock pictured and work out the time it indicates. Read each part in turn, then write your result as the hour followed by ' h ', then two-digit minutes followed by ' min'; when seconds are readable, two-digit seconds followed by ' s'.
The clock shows 5 h 47 min
